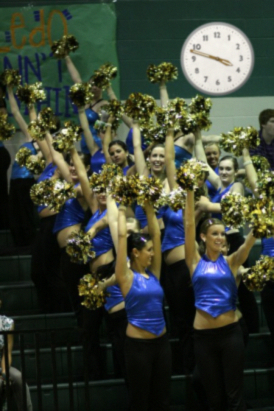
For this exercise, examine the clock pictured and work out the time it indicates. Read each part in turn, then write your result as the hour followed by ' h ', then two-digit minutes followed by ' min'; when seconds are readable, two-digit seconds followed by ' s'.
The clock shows 3 h 48 min
